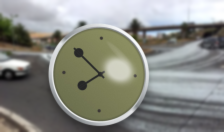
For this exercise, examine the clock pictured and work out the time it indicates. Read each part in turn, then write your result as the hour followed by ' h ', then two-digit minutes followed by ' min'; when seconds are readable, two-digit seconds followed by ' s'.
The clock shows 7 h 52 min
